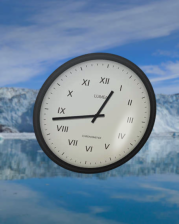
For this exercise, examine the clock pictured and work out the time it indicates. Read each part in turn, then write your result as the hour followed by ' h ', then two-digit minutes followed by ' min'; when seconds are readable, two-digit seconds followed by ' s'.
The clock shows 12 h 43 min
